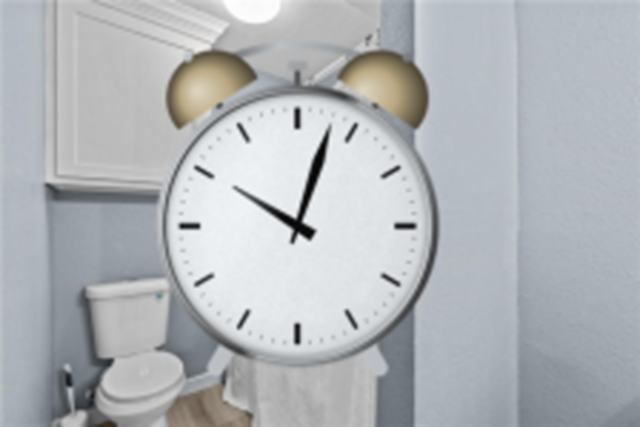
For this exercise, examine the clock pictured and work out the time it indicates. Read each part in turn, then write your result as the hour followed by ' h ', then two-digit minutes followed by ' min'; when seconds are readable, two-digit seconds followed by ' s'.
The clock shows 10 h 03 min
